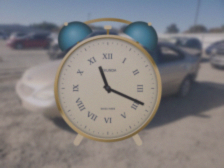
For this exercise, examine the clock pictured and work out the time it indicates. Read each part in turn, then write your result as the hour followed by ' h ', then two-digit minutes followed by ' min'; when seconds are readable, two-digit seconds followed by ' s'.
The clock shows 11 h 19 min
